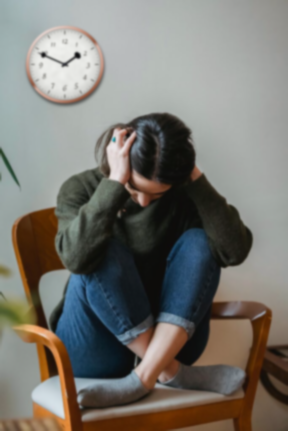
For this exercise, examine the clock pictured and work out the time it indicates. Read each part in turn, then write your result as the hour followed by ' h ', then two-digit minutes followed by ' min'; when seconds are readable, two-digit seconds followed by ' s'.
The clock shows 1 h 49 min
